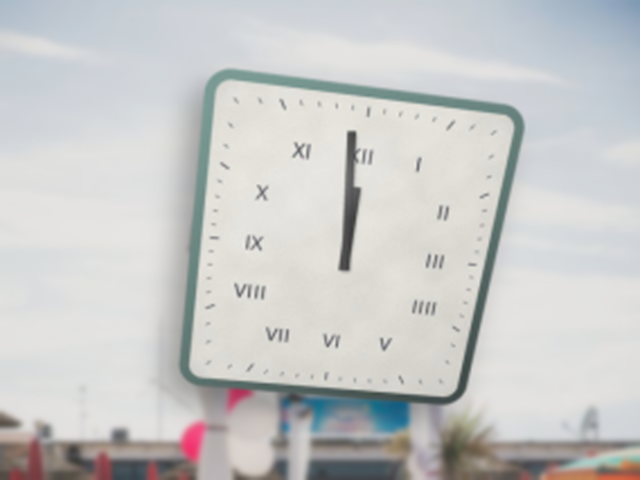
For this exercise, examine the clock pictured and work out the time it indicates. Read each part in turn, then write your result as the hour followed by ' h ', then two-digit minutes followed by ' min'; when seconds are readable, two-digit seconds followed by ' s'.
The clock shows 11 h 59 min
